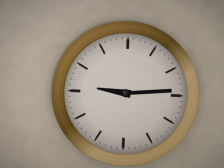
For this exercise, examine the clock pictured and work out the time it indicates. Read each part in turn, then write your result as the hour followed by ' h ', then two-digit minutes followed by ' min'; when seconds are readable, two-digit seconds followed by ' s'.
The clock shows 9 h 14 min
